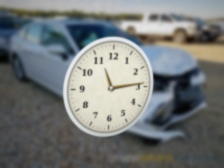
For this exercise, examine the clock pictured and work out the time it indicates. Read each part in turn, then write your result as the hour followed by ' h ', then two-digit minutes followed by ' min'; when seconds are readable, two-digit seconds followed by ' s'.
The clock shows 11 h 14 min
